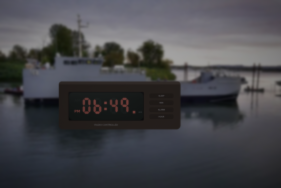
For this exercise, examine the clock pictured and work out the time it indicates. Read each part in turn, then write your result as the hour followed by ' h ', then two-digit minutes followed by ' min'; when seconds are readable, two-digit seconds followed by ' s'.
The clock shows 6 h 49 min
